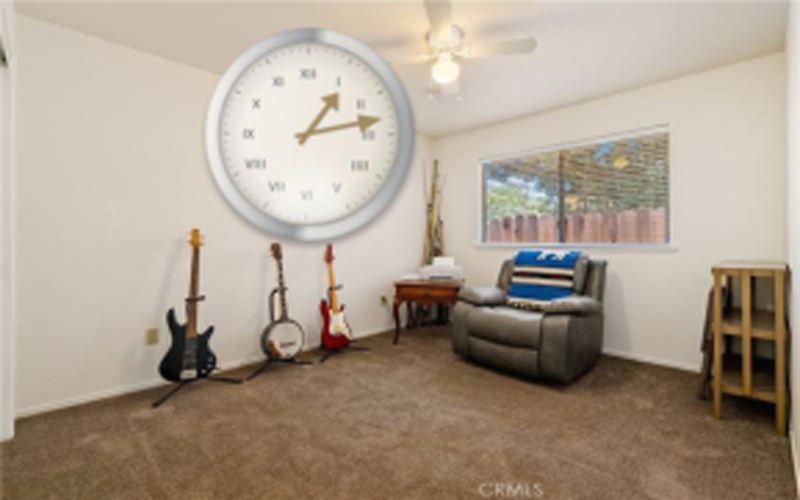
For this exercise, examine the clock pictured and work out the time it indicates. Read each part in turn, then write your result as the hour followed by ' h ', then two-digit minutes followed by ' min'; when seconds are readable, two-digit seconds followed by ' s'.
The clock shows 1 h 13 min
